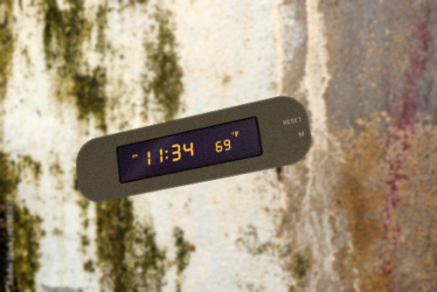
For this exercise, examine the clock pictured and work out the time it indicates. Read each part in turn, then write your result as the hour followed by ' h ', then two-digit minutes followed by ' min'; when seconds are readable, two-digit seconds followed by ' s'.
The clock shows 11 h 34 min
